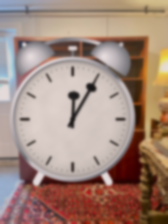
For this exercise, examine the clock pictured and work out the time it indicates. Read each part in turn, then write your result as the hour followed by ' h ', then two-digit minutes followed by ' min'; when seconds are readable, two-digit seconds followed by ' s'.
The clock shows 12 h 05 min
